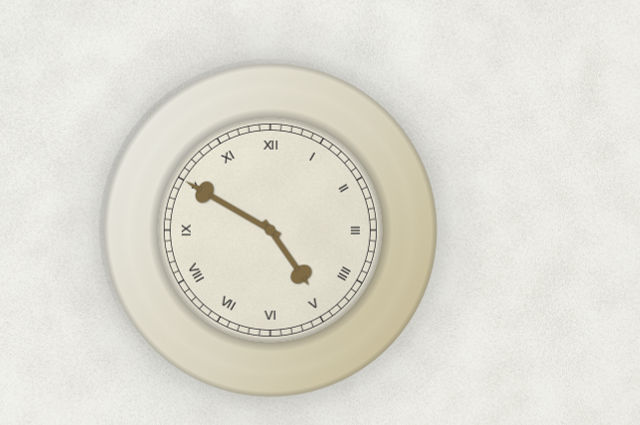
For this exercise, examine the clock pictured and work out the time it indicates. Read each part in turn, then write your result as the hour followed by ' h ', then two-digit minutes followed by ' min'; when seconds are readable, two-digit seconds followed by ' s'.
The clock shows 4 h 50 min
